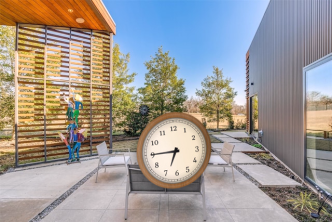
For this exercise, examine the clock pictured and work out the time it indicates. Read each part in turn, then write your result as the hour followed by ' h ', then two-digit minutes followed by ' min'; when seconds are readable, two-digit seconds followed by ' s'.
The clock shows 6 h 45 min
